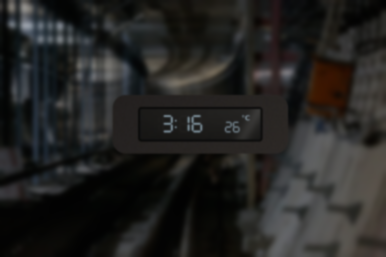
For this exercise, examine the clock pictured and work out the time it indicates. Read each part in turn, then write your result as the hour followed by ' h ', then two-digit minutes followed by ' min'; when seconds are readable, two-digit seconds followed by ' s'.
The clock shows 3 h 16 min
